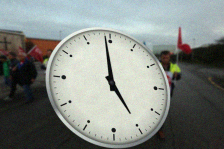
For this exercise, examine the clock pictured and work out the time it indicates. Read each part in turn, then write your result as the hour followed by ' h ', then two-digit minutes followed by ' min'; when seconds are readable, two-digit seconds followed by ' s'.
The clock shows 4 h 59 min
